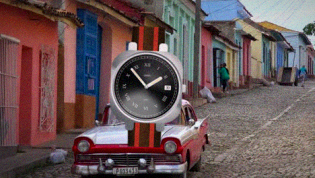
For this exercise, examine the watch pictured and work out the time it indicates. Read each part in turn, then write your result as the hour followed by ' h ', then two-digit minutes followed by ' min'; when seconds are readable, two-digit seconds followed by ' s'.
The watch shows 1 h 53 min
